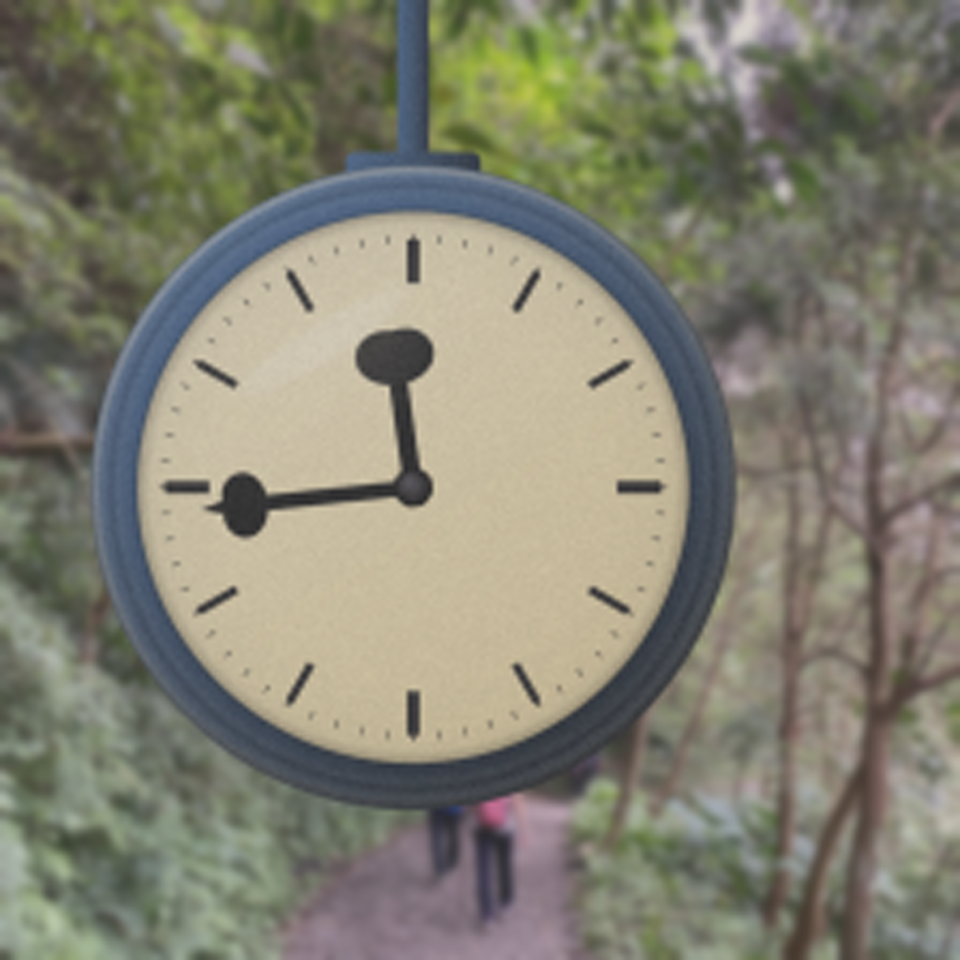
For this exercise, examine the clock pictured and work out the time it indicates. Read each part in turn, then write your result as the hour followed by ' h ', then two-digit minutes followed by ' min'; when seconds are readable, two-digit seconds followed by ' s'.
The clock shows 11 h 44 min
